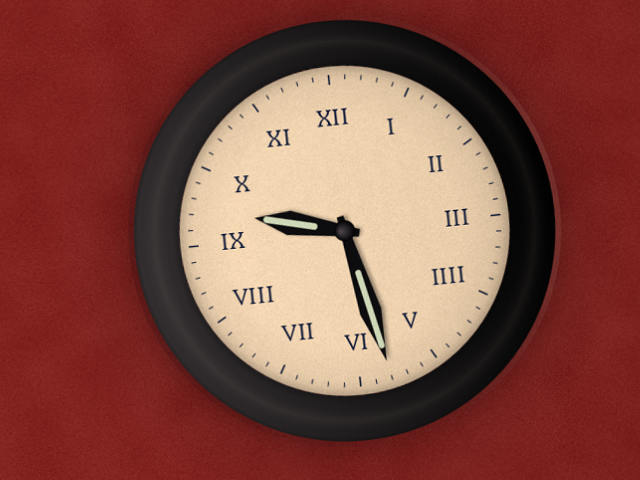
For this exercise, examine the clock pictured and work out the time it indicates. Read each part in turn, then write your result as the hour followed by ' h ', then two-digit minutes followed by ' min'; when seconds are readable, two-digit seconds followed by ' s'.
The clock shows 9 h 28 min
